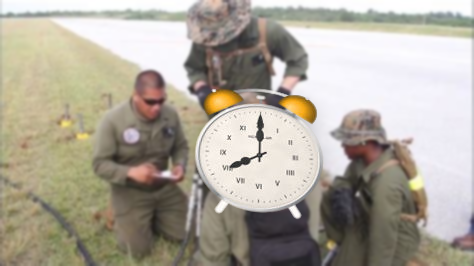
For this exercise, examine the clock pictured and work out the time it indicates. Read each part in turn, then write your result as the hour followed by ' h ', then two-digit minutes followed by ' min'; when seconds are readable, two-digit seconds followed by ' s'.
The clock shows 8 h 00 min
